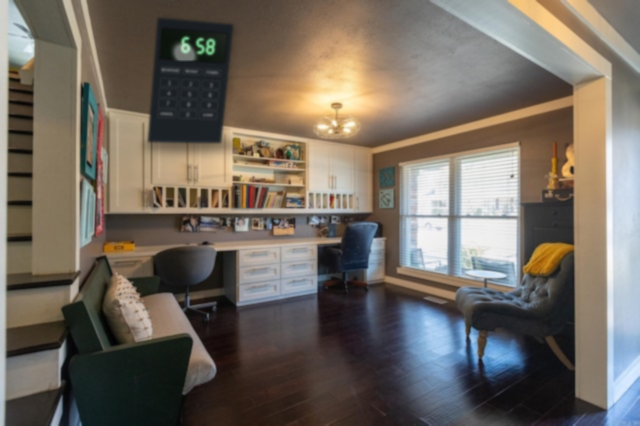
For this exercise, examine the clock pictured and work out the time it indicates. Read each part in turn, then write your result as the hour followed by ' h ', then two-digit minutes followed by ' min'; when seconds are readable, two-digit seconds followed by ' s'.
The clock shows 6 h 58 min
